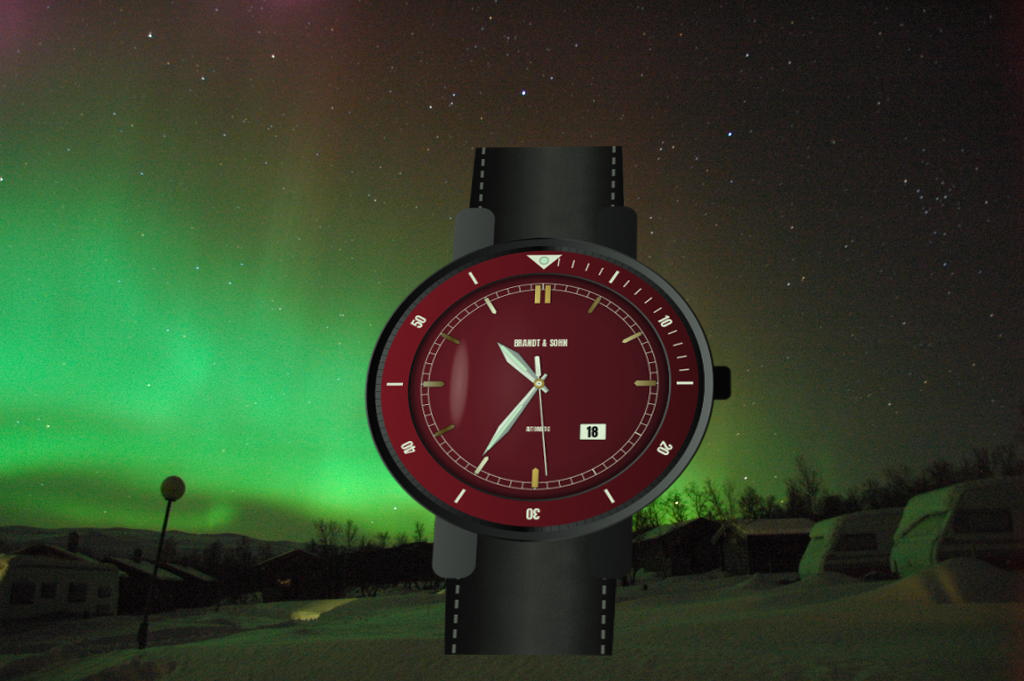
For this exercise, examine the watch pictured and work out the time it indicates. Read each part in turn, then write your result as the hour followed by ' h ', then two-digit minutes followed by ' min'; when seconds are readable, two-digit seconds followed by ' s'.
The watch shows 10 h 35 min 29 s
